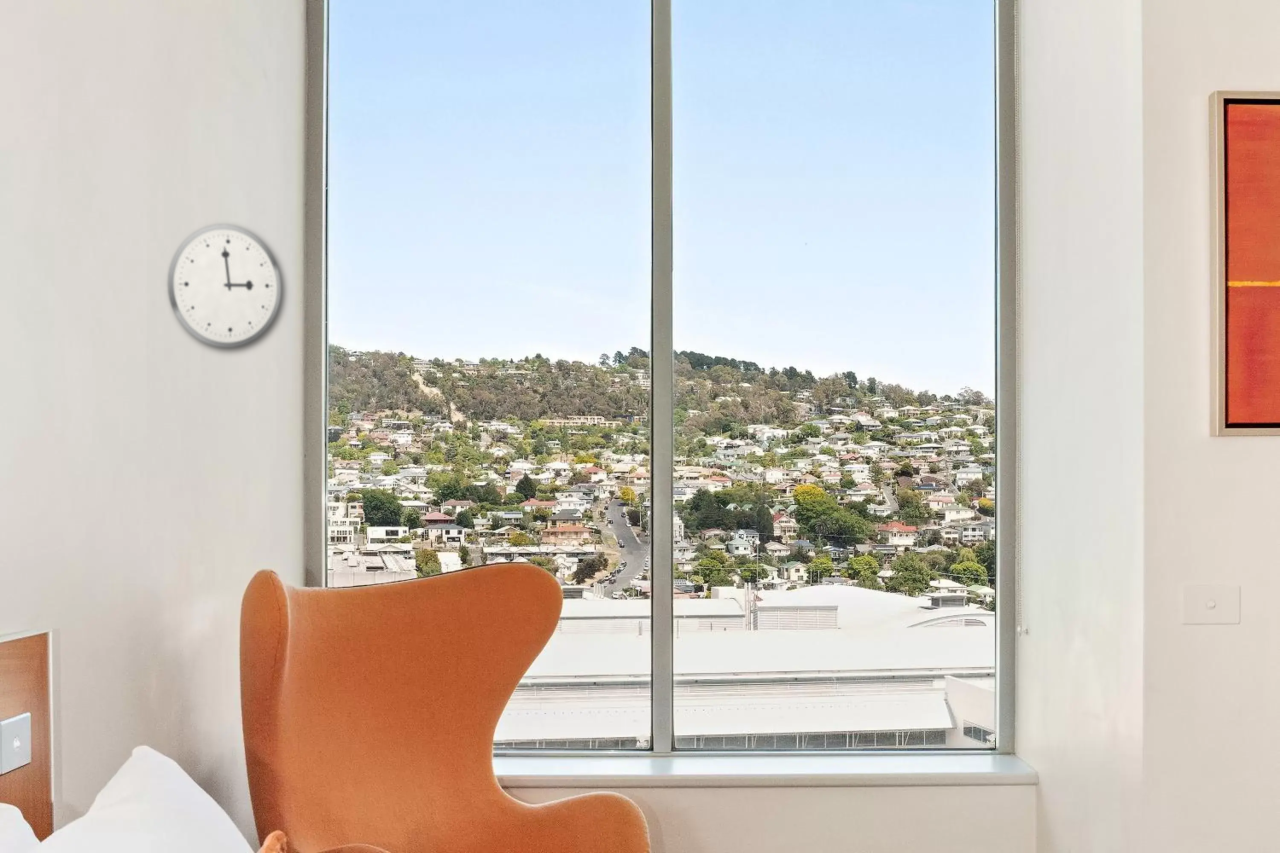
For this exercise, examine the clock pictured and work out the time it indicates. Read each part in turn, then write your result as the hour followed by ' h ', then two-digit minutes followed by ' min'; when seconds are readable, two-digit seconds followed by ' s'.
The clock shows 2 h 59 min
